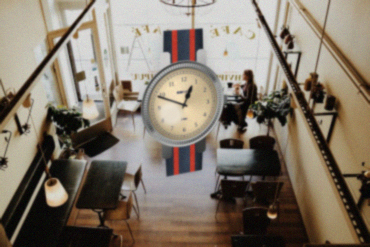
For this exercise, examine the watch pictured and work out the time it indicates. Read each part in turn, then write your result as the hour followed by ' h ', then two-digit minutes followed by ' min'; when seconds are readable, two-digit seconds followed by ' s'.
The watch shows 12 h 49 min
